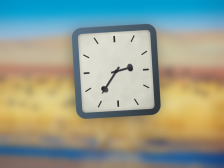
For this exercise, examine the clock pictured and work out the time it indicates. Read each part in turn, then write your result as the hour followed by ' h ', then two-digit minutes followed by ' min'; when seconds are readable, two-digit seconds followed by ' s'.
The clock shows 2 h 36 min
